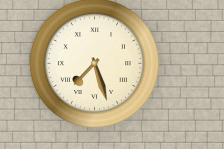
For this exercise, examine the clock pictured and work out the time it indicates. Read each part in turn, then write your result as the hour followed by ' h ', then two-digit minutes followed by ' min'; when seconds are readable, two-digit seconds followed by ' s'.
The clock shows 7 h 27 min
